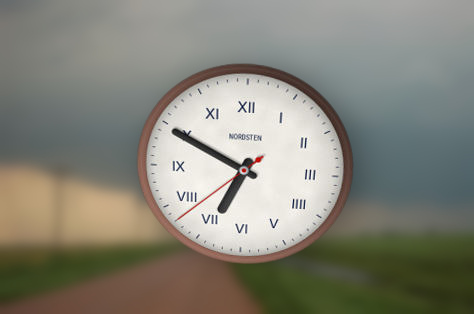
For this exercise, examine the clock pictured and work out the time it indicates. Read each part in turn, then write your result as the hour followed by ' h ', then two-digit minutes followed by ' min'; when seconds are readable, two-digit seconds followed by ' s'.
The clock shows 6 h 49 min 38 s
